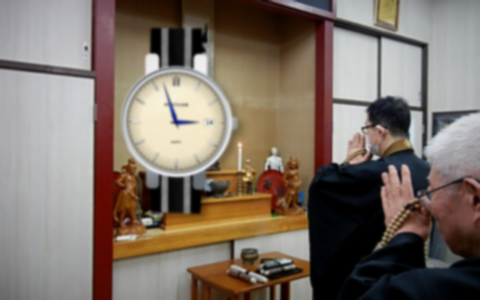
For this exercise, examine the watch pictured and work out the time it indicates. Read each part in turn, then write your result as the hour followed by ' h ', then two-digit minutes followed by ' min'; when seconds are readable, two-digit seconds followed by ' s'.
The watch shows 2 h 57 min
